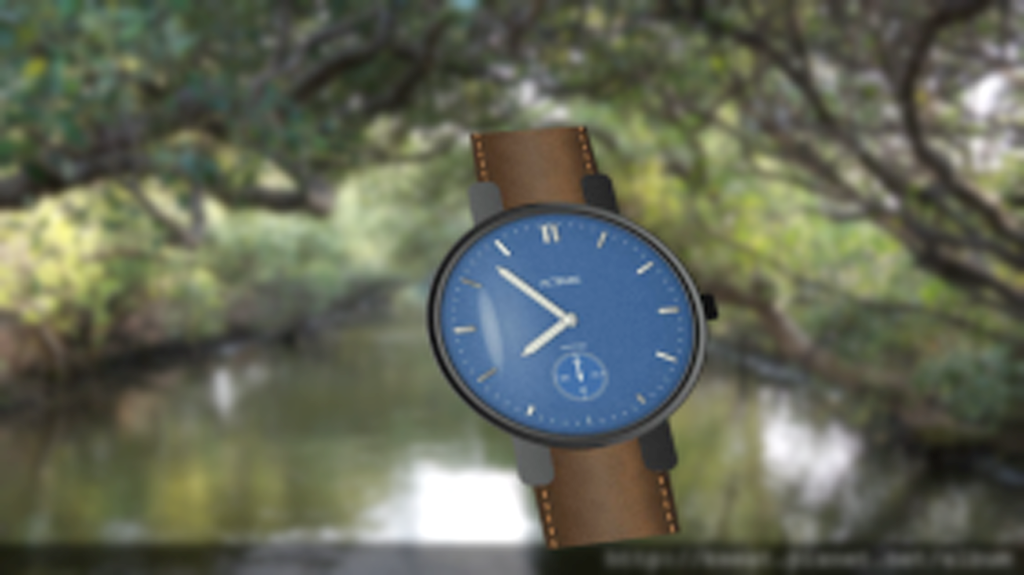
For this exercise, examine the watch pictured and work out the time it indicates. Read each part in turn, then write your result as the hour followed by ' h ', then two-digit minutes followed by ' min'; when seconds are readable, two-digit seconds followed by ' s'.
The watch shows 7 h 53 min
